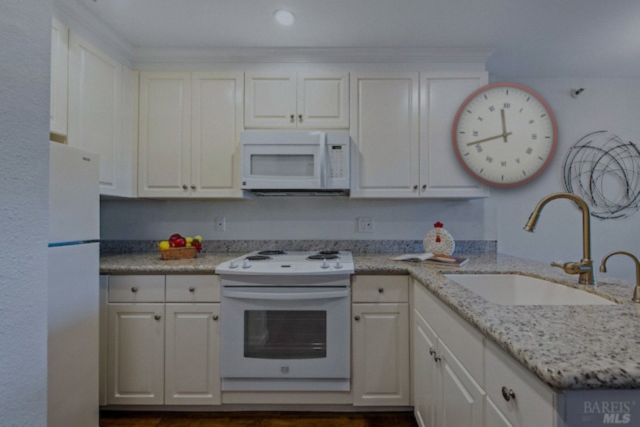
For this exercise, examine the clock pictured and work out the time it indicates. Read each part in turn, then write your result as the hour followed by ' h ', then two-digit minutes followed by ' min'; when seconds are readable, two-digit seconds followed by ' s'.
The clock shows 11 h 42 min
